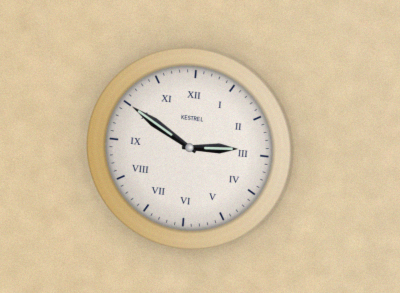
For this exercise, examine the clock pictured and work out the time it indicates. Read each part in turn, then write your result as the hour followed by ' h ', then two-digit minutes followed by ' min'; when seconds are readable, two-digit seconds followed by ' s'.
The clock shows 2 h 50 min
